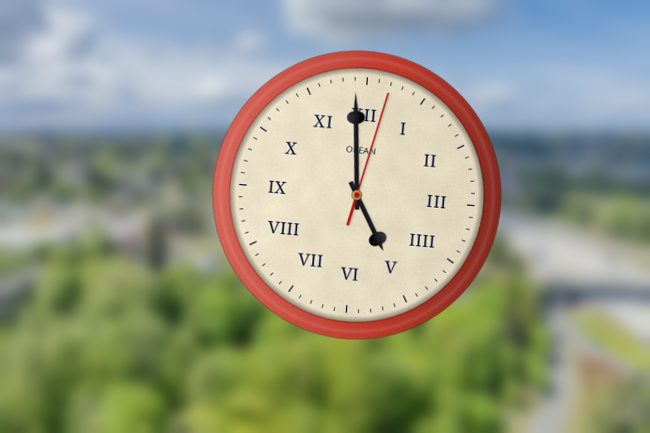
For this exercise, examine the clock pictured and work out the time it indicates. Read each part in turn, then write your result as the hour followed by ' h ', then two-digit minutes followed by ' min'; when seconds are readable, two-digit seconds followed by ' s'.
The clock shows 4 h 59 min 02 s
